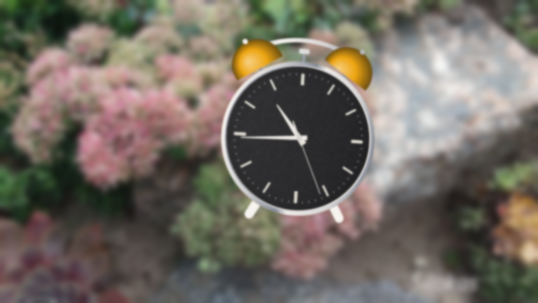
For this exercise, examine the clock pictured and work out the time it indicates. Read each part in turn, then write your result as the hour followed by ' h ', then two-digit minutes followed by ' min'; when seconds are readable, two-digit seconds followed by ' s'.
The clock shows 10 h 44 min 26 s
